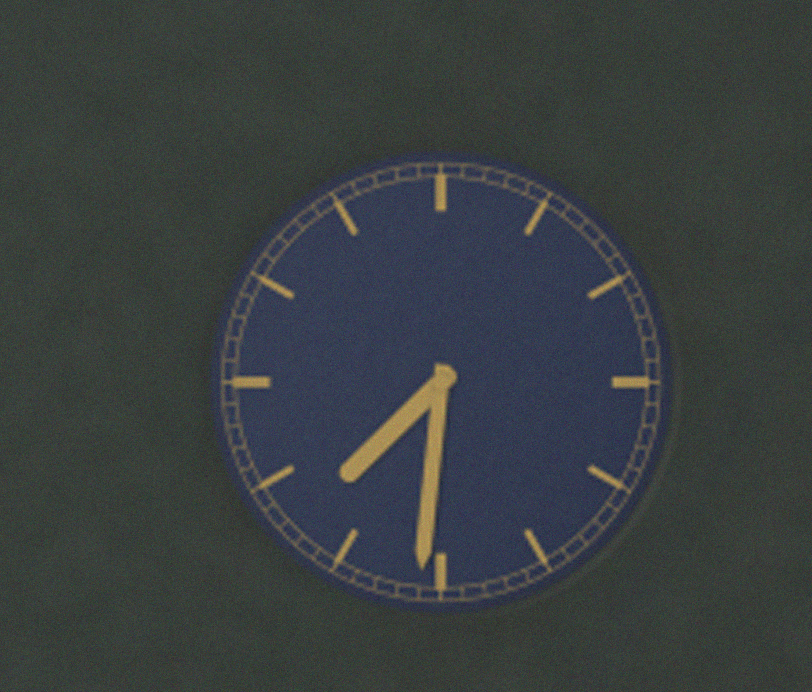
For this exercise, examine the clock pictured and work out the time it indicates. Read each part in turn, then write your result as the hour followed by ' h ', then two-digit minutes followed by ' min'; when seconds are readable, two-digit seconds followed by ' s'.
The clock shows 7 h 31 min
